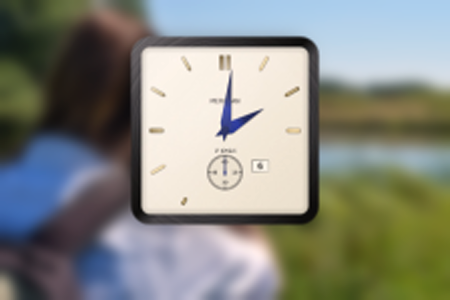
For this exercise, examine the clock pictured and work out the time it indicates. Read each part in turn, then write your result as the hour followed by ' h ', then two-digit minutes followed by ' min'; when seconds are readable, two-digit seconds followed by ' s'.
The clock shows 2 h 01 min
